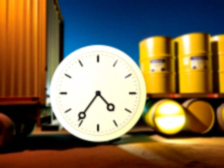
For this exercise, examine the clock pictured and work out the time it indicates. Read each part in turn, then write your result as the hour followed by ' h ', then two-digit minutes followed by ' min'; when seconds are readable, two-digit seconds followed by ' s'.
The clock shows 4 h 36 min
